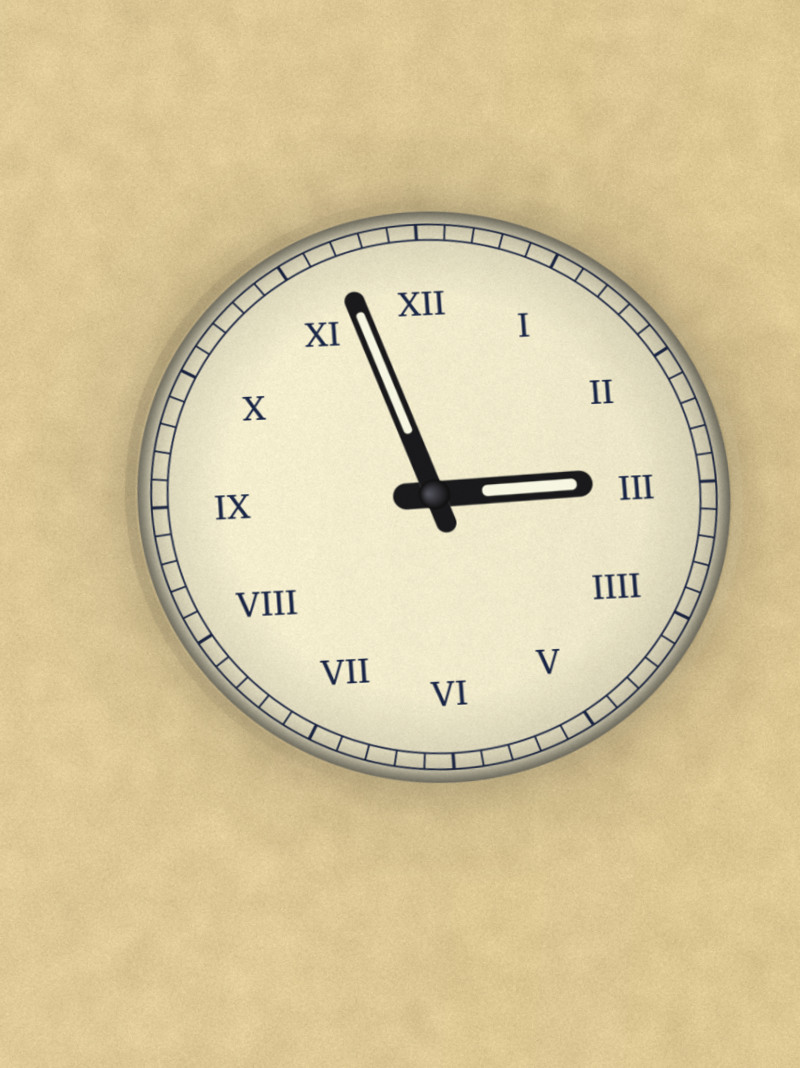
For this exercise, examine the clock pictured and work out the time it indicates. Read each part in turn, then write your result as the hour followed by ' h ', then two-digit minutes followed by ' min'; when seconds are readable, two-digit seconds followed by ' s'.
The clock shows 2 h 57 min
